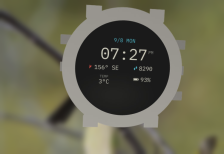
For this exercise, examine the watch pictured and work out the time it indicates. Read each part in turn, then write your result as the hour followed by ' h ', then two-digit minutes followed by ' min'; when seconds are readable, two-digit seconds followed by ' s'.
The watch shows 7 h 27 min
